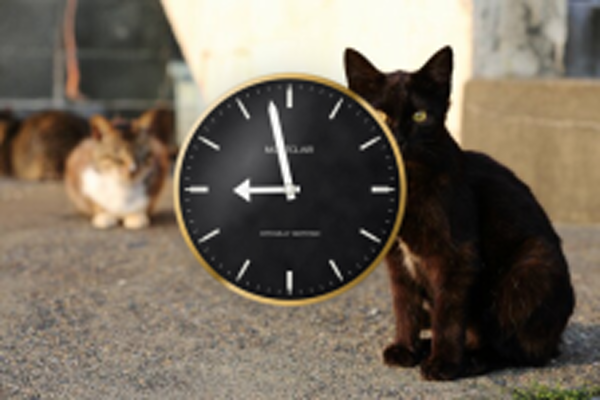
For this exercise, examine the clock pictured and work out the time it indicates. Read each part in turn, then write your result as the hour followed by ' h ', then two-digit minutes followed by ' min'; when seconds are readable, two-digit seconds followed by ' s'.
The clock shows 8 h 58 min
